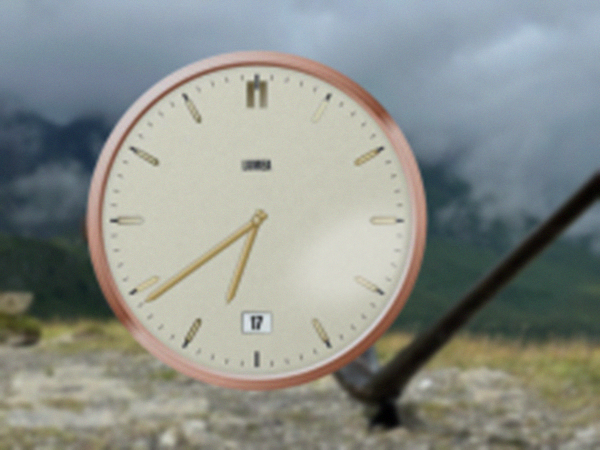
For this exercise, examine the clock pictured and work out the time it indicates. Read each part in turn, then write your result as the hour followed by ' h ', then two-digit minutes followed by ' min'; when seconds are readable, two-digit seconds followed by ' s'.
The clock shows 6 h 39 min
